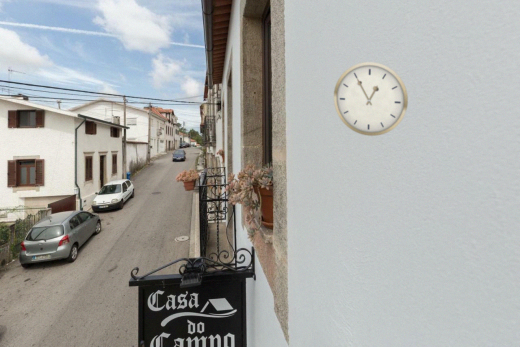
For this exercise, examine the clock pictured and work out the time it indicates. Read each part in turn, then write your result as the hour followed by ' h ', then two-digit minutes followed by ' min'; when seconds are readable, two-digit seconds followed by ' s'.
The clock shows 12 h 55 min
